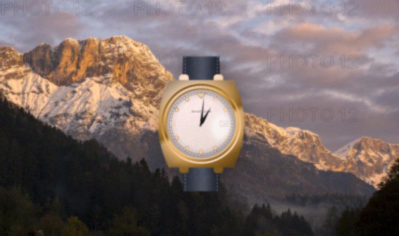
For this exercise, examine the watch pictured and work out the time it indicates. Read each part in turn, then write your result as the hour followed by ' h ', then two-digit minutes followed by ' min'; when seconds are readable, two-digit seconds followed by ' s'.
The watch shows 1 h 01 min
